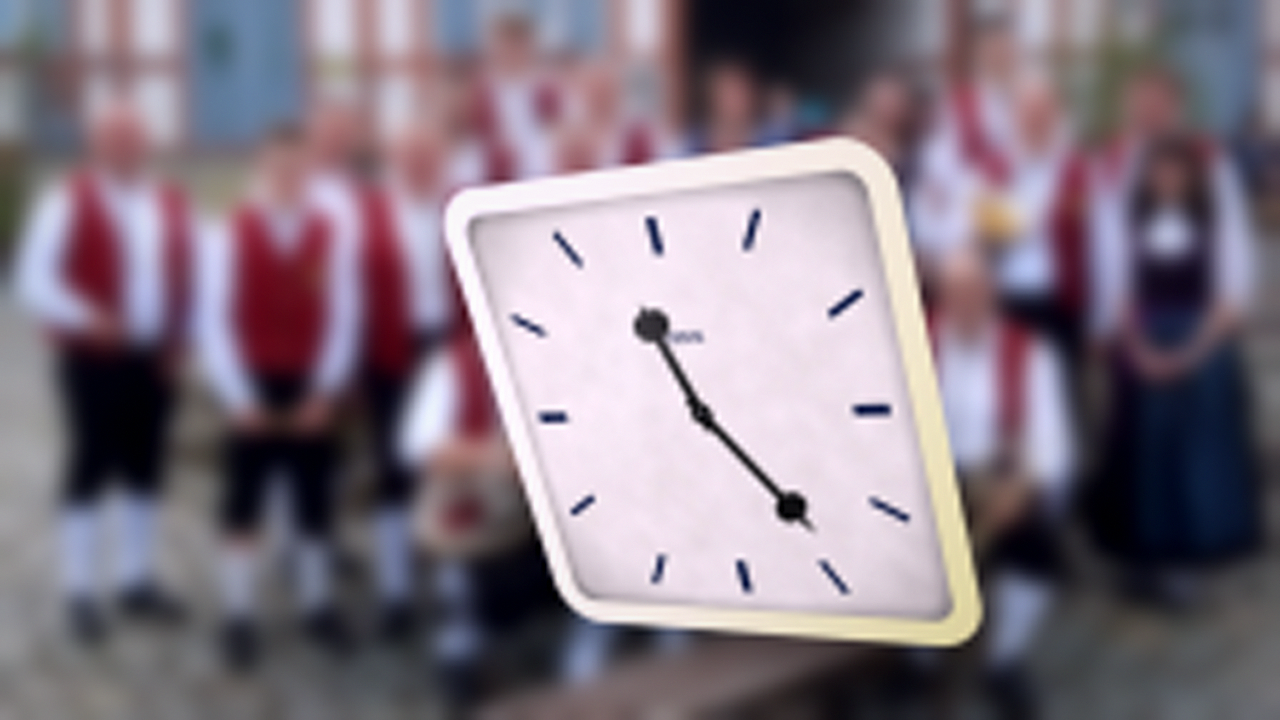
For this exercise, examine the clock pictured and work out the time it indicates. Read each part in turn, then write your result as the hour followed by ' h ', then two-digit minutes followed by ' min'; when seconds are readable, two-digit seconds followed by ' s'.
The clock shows 11 h 24 min
